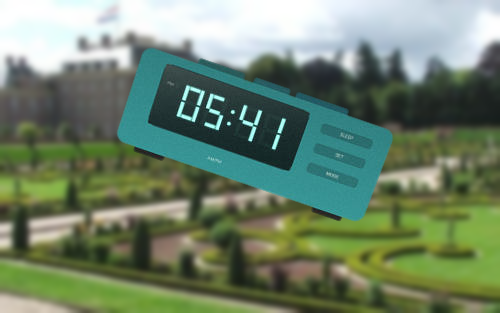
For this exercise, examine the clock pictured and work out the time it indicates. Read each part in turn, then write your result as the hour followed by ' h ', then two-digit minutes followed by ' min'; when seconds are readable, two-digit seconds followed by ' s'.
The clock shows 5 h 41 min
